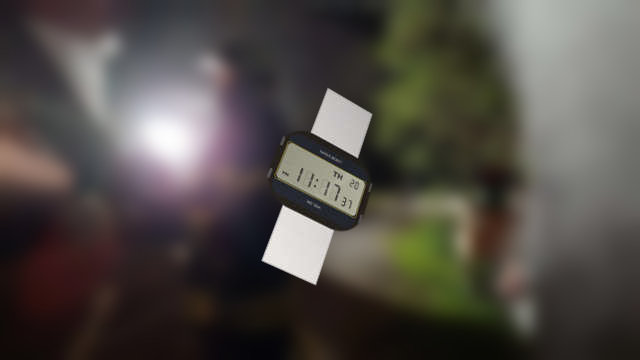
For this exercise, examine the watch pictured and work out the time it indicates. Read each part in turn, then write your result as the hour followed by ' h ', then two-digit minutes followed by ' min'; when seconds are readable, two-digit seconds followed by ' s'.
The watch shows 11 h 17 min 37 s
